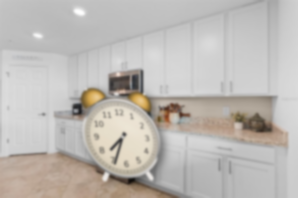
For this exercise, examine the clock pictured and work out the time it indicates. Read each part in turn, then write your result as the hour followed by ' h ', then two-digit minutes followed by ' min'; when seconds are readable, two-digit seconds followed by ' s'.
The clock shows 7 h 34 min
